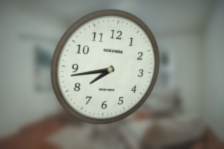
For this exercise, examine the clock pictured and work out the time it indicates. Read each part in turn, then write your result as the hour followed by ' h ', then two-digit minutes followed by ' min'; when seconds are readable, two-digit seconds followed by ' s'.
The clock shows 7 h 43 min
